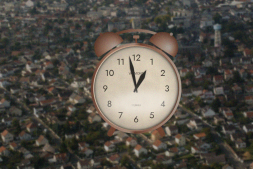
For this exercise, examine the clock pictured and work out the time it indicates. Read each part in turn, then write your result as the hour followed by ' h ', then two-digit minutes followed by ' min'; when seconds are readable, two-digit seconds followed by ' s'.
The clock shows 12 h 58 min
